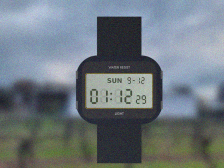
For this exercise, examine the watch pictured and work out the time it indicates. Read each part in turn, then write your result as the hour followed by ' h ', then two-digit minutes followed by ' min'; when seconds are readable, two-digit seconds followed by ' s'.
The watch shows 1 h 12 min 29 s
